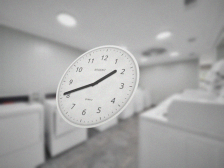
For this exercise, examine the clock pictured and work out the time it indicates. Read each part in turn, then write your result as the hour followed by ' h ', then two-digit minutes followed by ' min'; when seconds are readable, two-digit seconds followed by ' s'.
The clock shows 1 h 41 min
